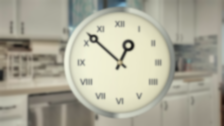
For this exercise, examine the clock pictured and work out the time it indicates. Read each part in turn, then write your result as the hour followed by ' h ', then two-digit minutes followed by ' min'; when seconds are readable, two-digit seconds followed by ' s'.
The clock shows 12 h 52 min
